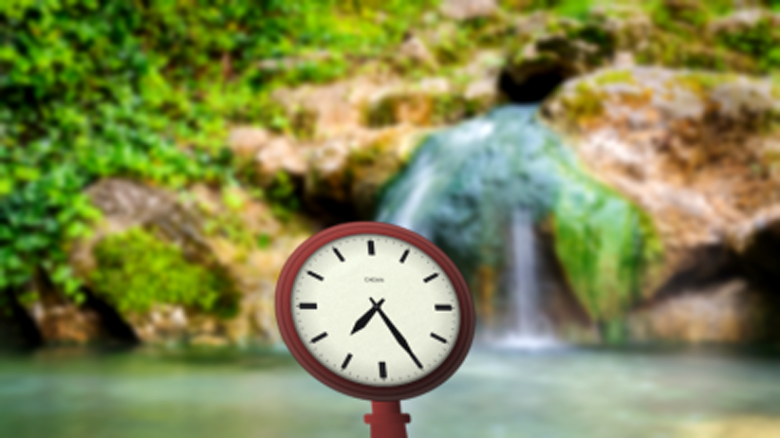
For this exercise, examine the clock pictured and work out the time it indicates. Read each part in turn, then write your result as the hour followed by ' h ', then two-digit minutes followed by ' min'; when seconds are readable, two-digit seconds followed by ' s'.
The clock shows 7 h 25 min
